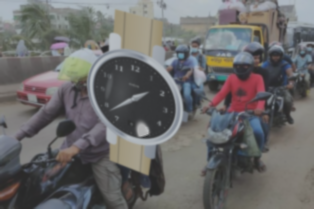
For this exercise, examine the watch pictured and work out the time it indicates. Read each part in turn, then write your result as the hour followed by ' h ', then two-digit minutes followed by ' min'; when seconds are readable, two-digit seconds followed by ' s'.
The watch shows 1 h 38 min
